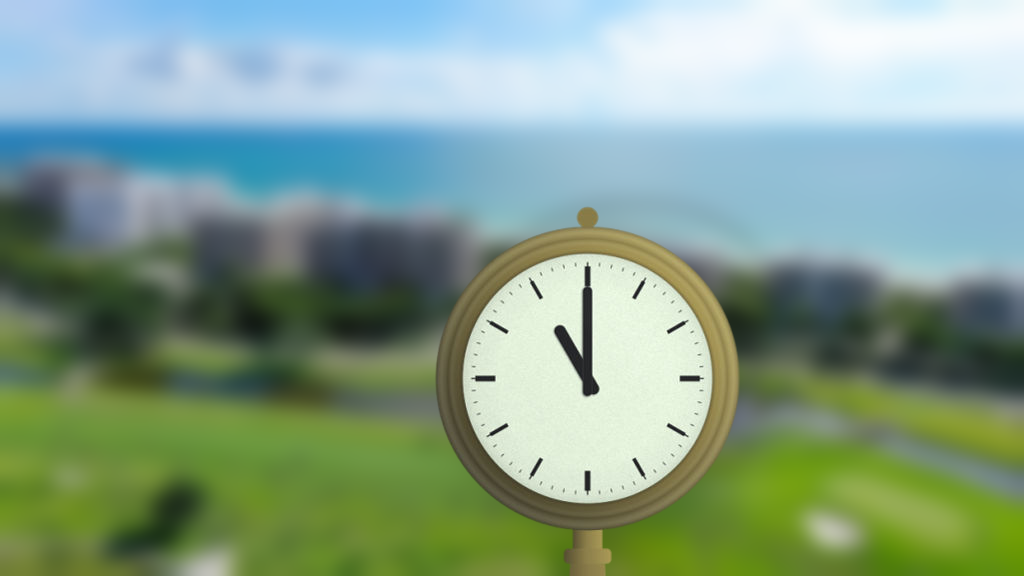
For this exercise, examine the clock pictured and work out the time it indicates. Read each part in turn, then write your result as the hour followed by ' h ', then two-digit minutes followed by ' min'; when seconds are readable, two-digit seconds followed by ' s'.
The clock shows 11 h 00 min
